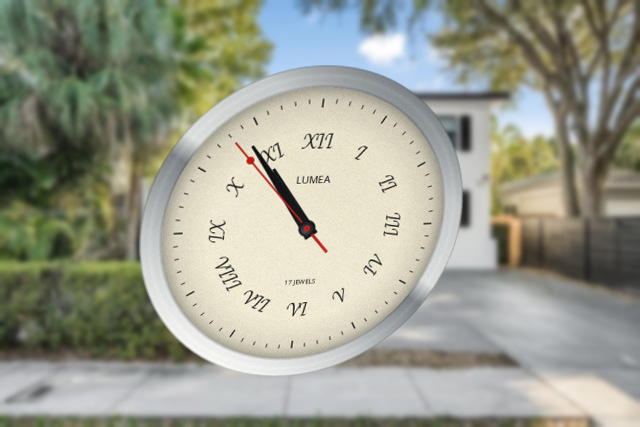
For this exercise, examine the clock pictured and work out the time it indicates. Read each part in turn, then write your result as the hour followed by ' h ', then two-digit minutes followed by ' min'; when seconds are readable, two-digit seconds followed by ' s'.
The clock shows 10 h 53 min 53 s
